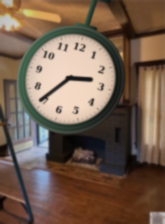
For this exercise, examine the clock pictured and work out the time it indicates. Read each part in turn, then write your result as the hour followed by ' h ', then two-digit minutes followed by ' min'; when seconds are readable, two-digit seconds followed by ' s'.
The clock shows 2 h 36 min
